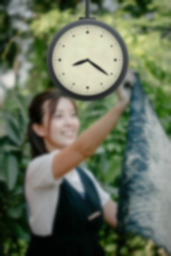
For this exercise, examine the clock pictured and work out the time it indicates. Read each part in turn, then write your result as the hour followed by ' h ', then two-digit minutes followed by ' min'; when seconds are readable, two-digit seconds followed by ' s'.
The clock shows 8 h 21 min
